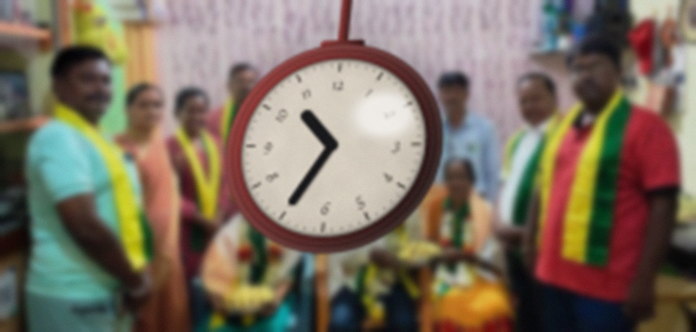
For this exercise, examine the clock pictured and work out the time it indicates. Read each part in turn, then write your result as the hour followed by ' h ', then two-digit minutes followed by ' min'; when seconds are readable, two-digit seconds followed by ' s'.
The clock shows 10 h 35 min
